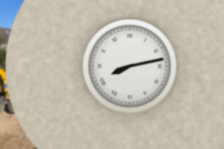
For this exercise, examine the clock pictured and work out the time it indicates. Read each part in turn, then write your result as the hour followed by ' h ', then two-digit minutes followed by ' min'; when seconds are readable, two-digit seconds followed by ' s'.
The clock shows 8 h 13 min
